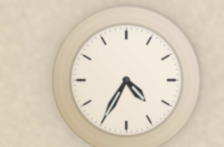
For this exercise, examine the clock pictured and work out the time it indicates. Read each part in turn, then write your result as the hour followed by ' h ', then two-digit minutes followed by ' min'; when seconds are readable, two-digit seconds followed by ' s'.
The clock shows 4 h 35 min
